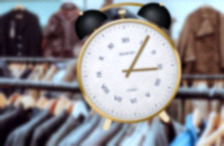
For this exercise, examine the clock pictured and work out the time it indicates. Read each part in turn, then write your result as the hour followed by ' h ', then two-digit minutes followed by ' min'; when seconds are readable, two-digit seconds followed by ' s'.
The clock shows 3 h 06 min
